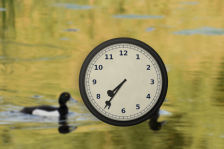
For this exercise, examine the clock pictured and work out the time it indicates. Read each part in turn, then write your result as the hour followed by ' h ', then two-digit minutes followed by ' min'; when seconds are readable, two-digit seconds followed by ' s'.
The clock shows 7 h 36 min
